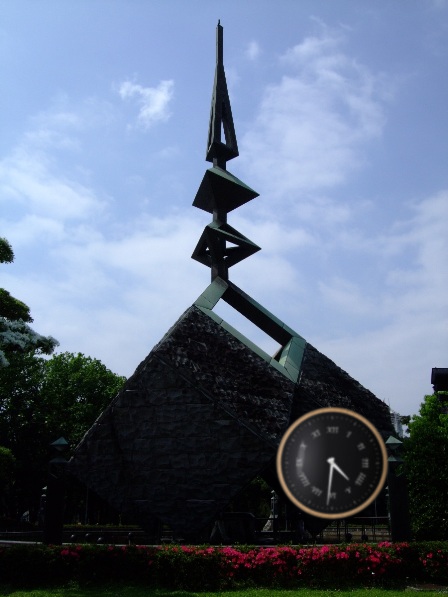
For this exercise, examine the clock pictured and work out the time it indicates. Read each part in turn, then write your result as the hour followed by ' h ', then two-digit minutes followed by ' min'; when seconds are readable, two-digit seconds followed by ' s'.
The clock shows 4 h 31 min
